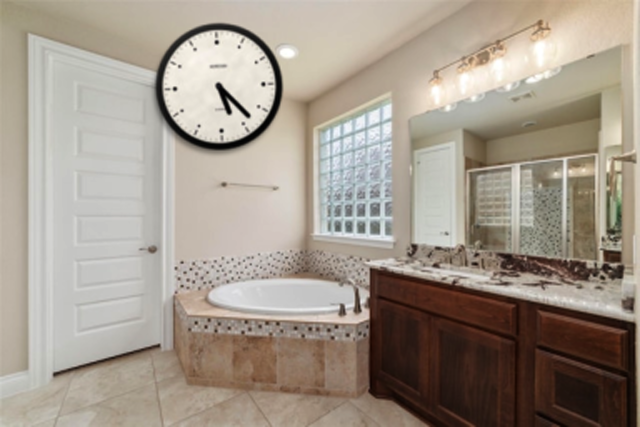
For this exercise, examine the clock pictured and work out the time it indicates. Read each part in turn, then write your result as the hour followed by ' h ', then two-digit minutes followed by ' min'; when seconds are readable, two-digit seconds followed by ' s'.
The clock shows 5 h 23 min
